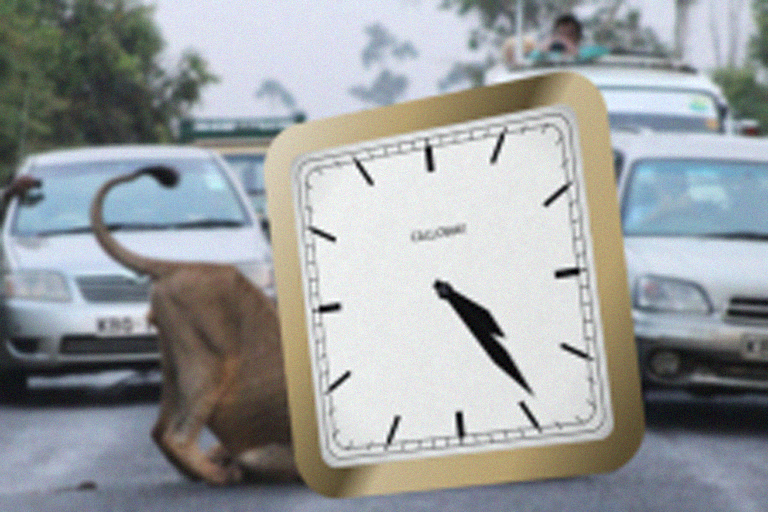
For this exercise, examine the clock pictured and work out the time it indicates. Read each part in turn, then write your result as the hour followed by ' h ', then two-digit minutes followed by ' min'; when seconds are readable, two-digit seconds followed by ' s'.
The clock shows 4 h 24 min
